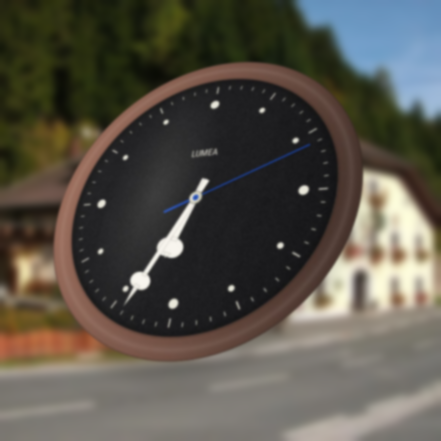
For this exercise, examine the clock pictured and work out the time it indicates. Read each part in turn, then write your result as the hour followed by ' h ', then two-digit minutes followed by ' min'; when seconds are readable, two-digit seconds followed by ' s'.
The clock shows 6 h 34 min 11 s
